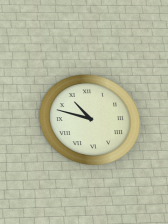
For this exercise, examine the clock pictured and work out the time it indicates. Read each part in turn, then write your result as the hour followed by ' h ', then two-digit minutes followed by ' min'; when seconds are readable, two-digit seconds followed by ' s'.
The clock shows 10 h 48 min
